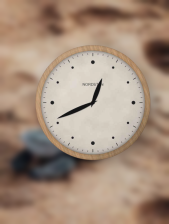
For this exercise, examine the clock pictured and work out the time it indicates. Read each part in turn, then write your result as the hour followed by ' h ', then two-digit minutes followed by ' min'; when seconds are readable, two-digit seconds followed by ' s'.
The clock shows 12 h 41 min
